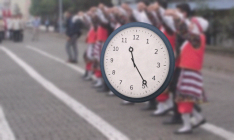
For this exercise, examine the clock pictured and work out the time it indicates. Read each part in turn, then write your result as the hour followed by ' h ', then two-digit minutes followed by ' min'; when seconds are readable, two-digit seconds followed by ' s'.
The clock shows 11 h 24 min
